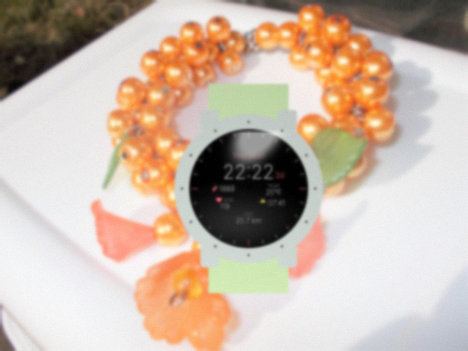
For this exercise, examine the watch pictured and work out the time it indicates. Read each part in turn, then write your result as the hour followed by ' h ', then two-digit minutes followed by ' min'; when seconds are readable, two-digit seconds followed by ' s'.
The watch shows 22 h 22 min
